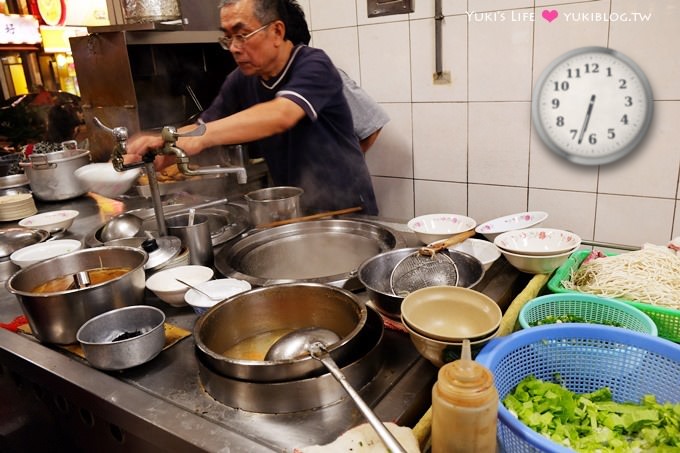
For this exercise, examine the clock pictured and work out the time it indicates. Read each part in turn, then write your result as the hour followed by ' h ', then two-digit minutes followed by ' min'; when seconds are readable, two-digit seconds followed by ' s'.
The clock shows 6 h 33 min
